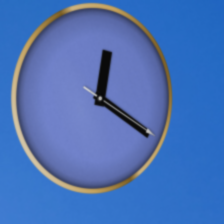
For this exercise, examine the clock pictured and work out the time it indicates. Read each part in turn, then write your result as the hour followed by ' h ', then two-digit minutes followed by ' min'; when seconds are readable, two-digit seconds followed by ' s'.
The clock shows 12 h 20 min 20 s
